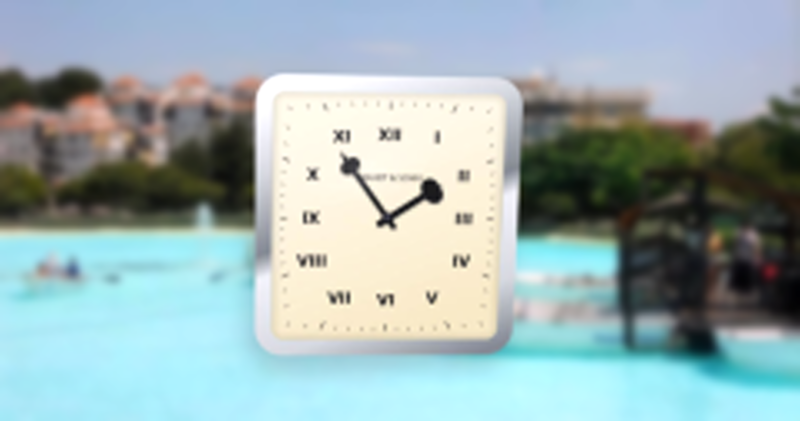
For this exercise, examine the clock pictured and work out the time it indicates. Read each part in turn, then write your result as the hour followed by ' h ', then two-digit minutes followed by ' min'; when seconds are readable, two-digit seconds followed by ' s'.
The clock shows 1 h 54 min
